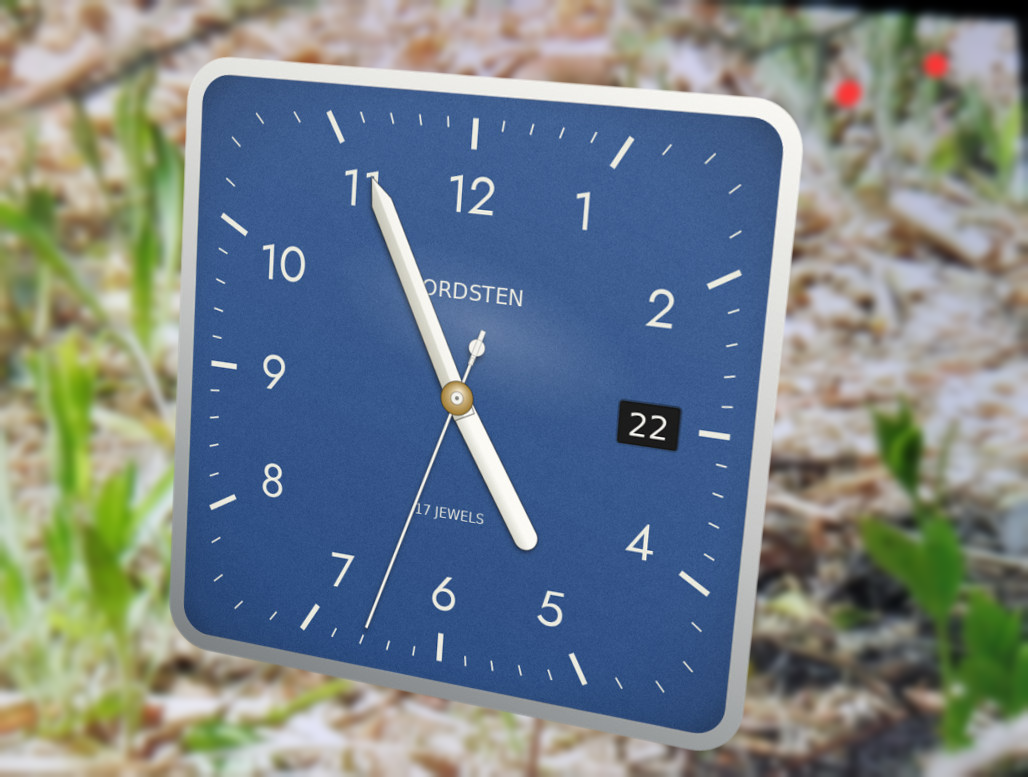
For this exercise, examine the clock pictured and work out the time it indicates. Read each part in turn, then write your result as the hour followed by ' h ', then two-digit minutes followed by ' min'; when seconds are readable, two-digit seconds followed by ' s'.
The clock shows 4 h 55 min 33 s
